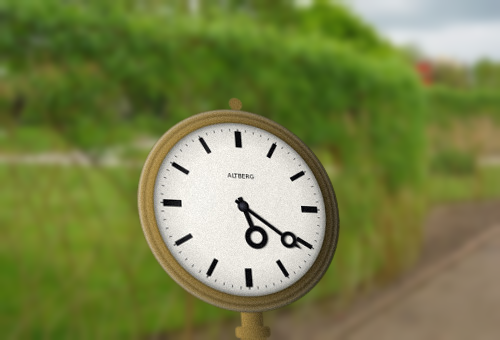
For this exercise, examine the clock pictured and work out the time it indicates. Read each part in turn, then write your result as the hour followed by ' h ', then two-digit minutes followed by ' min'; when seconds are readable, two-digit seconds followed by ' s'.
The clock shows 5 h 21 min
